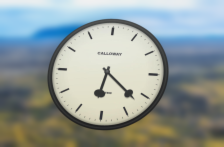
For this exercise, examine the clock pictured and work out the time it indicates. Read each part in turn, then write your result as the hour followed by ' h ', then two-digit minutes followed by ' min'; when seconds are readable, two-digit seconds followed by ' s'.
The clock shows 6 h 22 min
